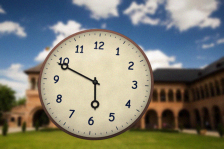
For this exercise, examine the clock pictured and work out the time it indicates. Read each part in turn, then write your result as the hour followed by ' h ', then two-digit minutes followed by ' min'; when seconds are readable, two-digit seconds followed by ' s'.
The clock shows 5 h 49 min
